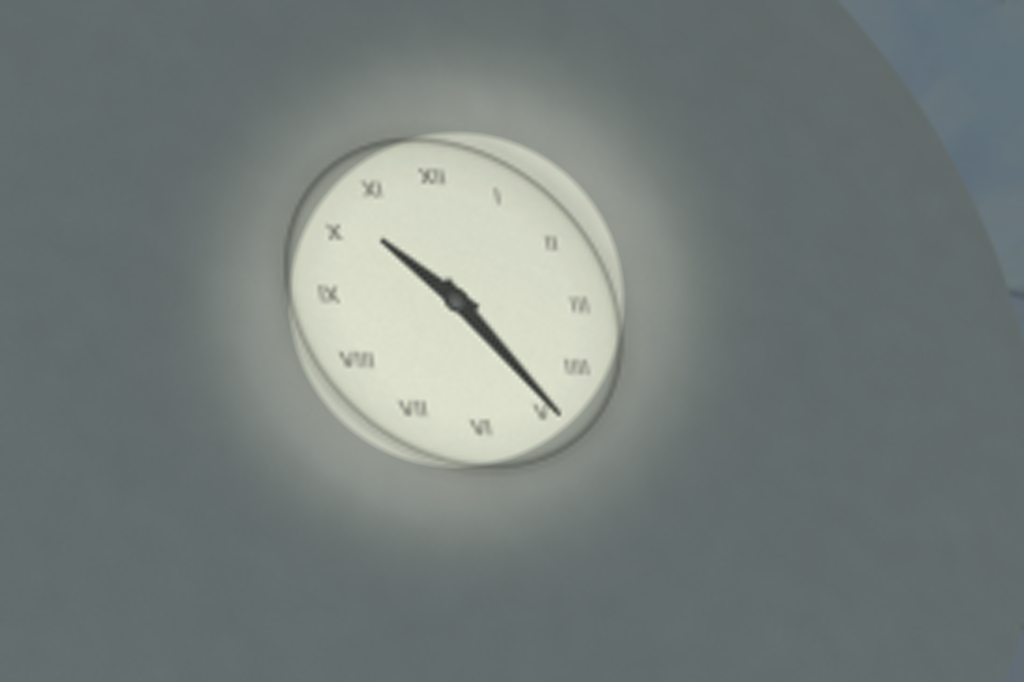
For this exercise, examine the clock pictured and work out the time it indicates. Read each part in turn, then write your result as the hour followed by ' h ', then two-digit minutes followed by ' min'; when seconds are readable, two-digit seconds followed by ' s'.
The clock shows 10 h 24 min
